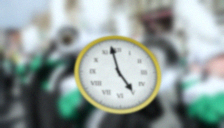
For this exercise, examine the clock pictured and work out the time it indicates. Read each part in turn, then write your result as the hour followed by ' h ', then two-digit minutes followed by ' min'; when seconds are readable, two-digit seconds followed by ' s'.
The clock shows 4 h 58 min
